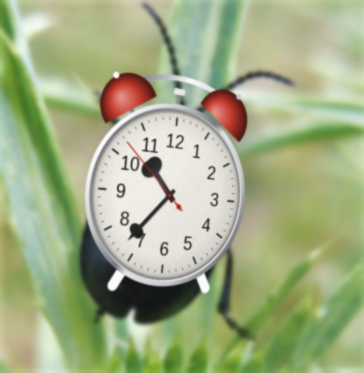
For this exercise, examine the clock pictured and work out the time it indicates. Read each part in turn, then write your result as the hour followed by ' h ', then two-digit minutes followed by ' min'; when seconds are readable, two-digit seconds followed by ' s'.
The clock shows 10 h 36 min 52 s
